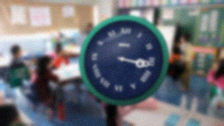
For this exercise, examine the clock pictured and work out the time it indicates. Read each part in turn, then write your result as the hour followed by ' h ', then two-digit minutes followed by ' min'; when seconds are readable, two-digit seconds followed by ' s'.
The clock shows 3 h 16 min
